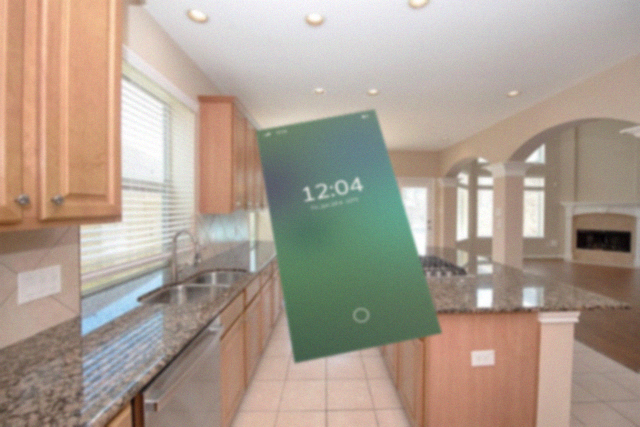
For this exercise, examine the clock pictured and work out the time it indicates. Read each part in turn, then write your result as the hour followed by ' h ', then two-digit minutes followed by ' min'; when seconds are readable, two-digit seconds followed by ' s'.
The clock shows 12 h 04 min
